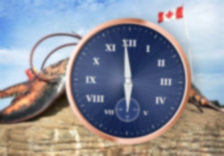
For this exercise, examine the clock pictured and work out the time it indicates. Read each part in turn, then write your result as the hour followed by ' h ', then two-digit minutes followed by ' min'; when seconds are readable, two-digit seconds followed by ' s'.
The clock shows 5 h 59 min
